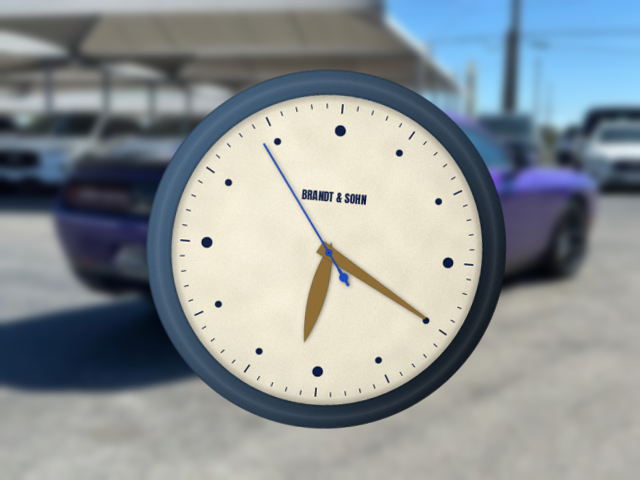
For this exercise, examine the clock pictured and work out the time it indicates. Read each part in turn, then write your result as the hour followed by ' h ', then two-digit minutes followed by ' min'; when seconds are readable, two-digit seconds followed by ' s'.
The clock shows 6 h 19 min 54 s
